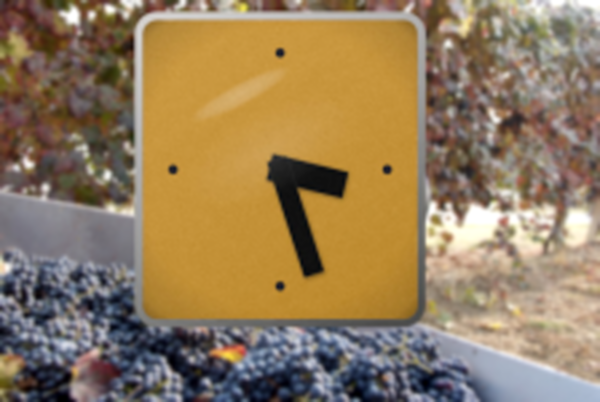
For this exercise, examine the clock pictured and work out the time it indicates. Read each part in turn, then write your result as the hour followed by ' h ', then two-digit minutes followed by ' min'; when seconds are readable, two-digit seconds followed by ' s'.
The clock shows 3 h 27 min
